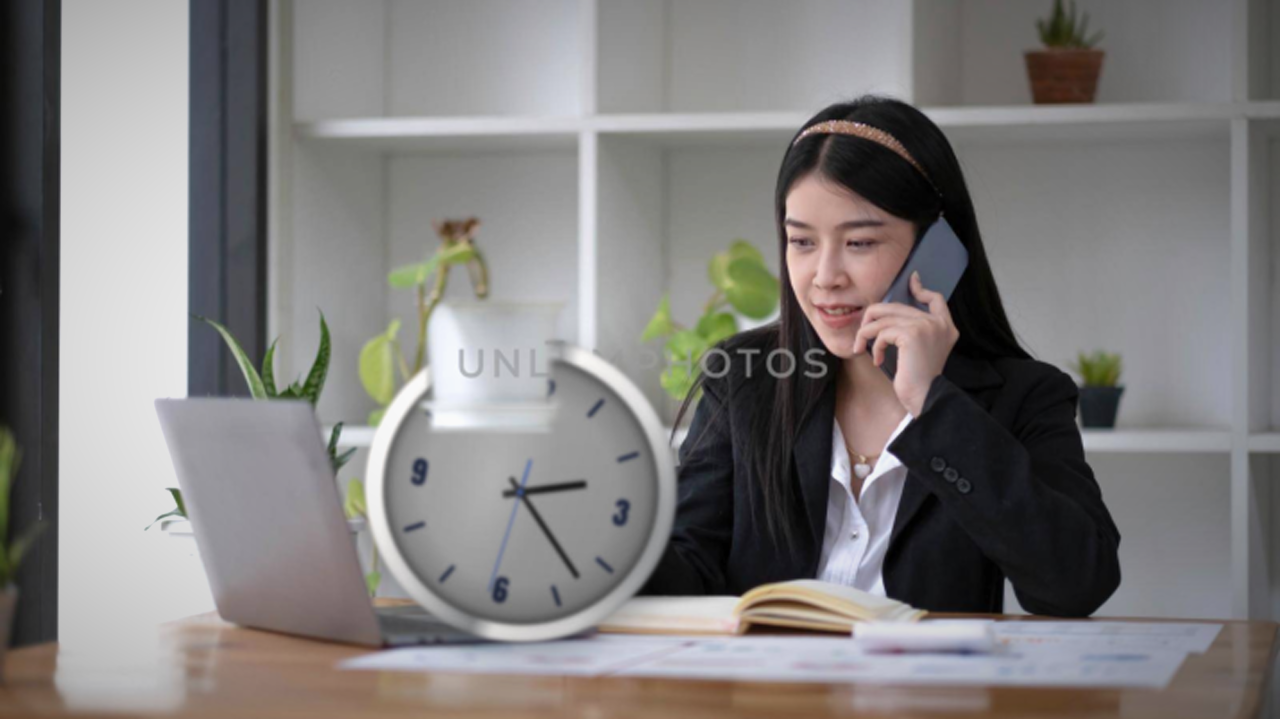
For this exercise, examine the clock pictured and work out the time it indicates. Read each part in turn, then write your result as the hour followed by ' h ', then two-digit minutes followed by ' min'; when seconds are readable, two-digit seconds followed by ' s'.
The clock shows 2 h 22 min 31 s
